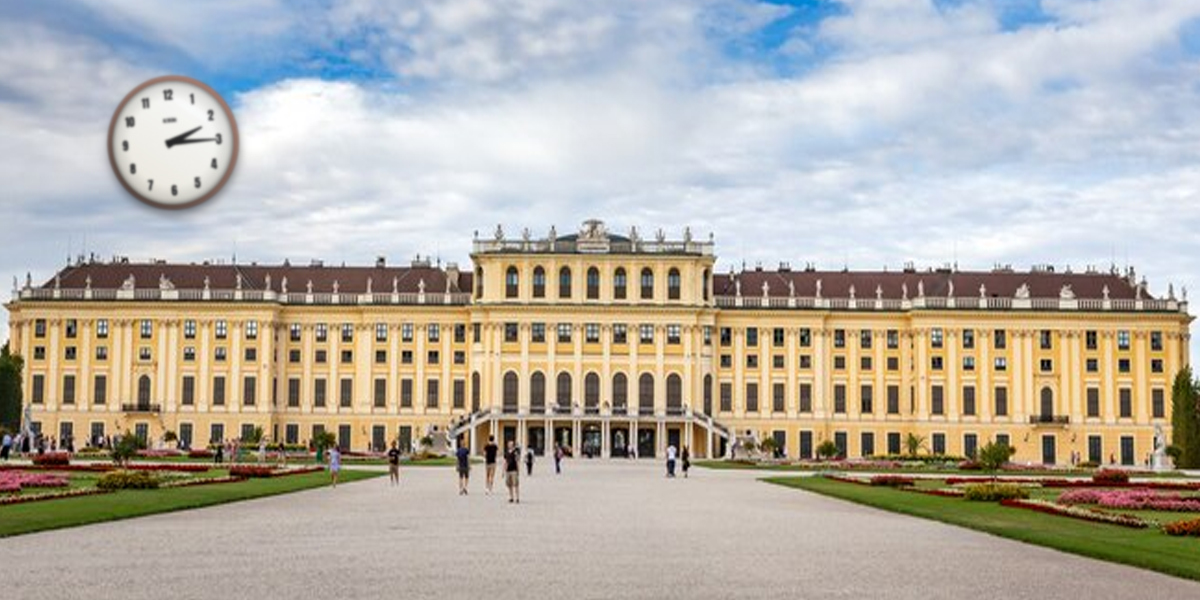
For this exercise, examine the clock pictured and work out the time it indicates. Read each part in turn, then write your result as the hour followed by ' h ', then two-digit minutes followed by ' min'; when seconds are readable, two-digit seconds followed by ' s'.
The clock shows 2 h 15 min
